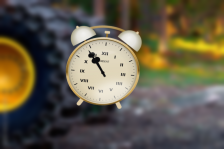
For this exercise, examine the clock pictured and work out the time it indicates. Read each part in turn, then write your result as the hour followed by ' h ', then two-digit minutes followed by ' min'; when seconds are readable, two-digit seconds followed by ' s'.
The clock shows 10 h 54 min
